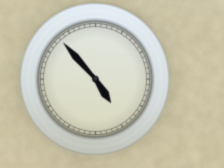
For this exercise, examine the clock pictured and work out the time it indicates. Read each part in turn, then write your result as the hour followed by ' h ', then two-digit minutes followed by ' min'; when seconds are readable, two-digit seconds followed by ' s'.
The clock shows 4 h 53 min
